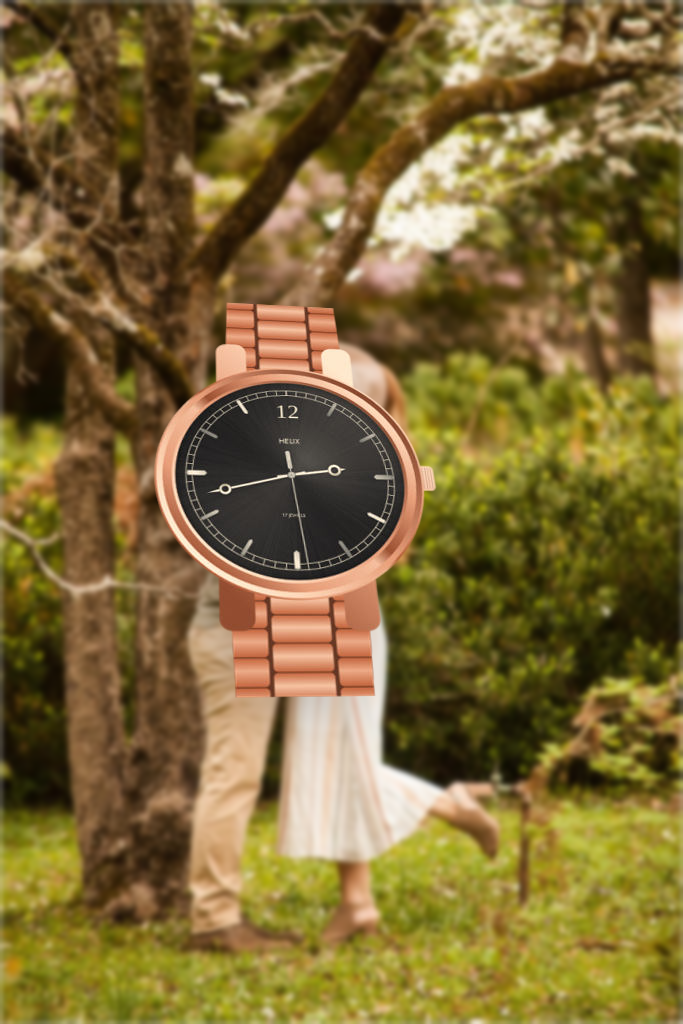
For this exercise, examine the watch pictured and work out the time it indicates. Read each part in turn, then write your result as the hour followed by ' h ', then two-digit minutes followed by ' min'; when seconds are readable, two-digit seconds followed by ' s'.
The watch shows 2 h 42 min 29 s
